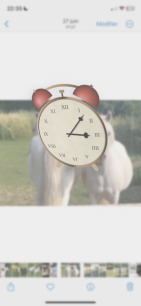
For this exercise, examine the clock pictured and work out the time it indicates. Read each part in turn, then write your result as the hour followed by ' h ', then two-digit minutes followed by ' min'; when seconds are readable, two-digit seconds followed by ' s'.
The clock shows 3 h 07 min
